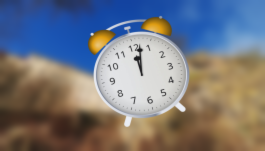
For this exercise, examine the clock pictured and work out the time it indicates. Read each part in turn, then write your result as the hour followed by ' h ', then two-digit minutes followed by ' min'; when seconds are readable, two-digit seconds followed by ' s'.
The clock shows 12 h 02 min
